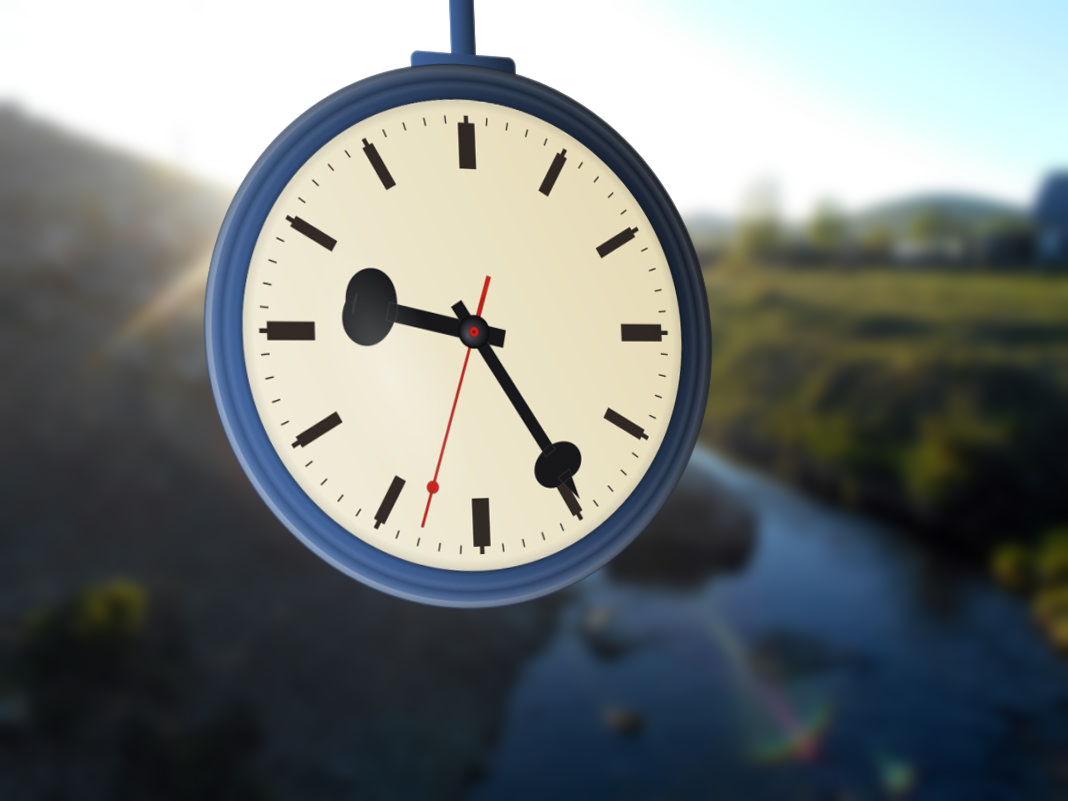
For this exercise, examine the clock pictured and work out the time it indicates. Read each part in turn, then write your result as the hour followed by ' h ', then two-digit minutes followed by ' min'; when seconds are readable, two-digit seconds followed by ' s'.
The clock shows 9 h 24 min 33 s
